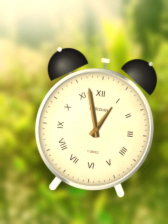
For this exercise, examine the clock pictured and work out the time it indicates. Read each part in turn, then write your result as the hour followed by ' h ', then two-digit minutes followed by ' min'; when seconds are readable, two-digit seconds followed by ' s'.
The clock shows 12 h 57 min
